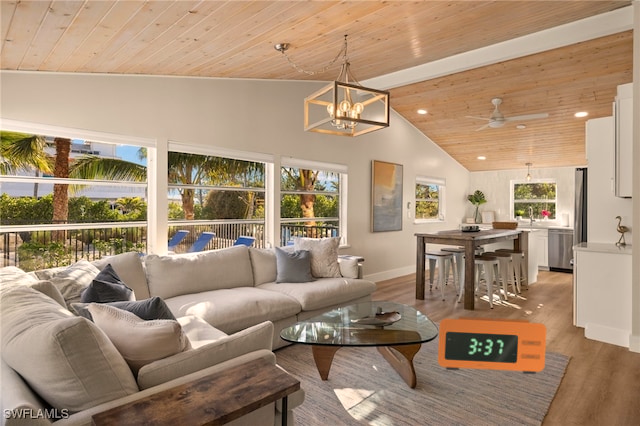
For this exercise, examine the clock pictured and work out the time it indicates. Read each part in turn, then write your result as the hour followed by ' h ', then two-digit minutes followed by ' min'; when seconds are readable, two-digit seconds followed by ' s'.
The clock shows 3 h 37 min
